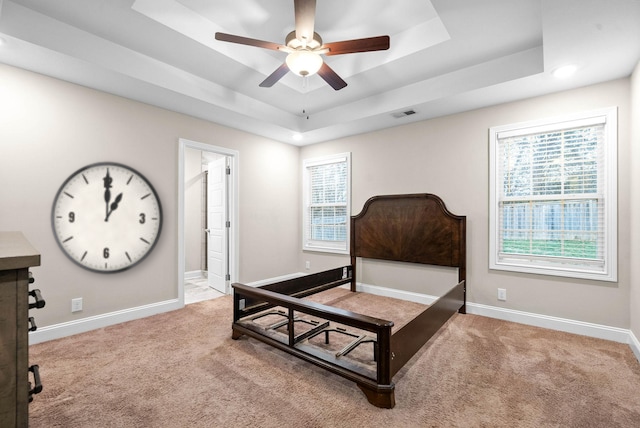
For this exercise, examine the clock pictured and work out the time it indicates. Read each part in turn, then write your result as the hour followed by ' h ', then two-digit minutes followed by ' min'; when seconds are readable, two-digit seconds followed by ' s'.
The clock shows 1 h 00 min
